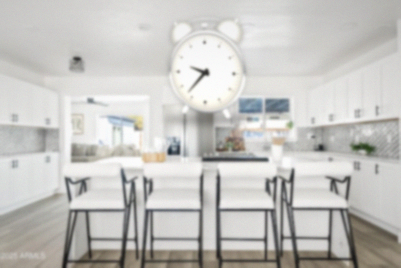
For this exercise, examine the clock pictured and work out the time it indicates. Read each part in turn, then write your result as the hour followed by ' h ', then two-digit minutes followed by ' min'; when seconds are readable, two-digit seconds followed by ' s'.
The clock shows 9 h 37 min
